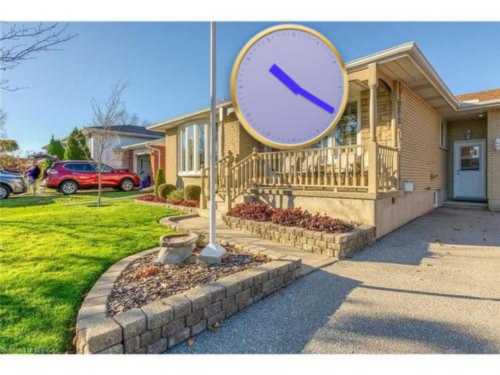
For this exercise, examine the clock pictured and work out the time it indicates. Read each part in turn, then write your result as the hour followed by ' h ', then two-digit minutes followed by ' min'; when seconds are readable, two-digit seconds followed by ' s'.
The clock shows 10 h 20 min
